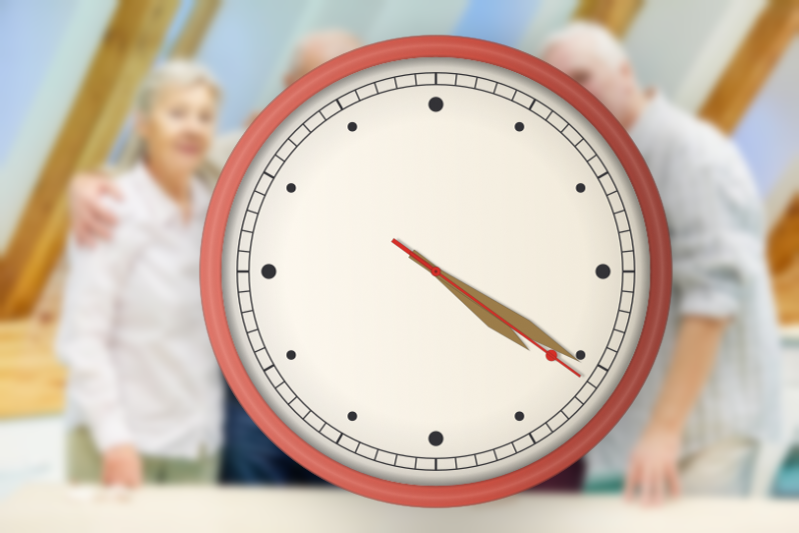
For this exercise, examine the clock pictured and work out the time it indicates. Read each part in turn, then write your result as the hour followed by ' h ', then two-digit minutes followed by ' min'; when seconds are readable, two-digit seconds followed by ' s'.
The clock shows 4 h 20 min 21 s
